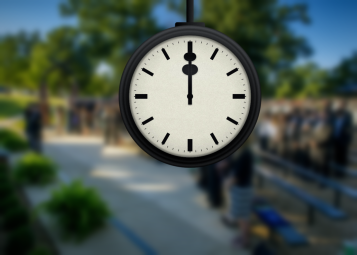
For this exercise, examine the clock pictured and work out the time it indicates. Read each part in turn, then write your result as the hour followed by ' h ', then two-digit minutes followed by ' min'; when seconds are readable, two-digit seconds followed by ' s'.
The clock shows 12 h 00 min
